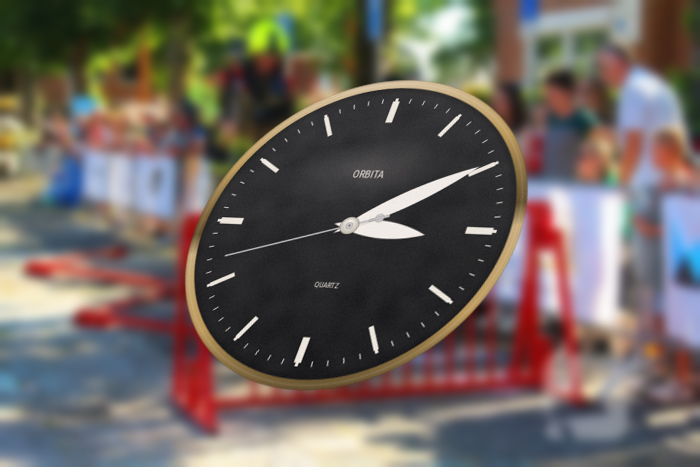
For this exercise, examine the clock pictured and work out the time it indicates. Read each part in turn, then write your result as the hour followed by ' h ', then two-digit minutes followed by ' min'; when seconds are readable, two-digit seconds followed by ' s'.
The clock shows 3 h 09 min 42 s
